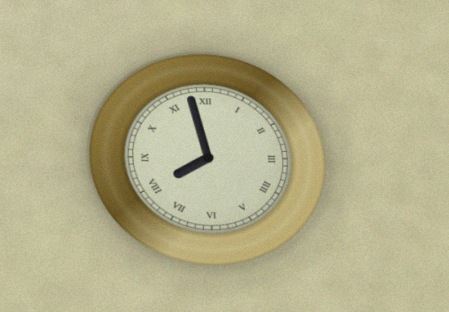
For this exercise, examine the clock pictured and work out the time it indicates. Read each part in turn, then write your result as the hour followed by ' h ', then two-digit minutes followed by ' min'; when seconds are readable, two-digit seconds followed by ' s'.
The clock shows 7 h 58 min
